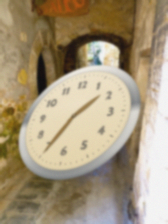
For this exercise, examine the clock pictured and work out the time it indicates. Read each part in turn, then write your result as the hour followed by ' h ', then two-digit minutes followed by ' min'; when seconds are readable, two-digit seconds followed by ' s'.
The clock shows 1 h 35 min
